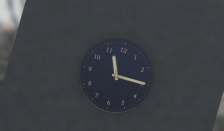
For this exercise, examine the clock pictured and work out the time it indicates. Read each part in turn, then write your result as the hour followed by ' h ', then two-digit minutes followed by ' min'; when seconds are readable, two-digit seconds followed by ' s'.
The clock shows 11 h 15 min
